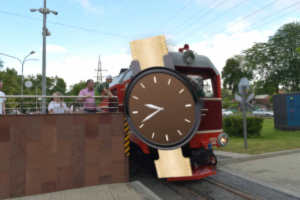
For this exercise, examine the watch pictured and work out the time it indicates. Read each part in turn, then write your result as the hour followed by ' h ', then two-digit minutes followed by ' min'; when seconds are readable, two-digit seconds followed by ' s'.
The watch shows 9 h 41 min
